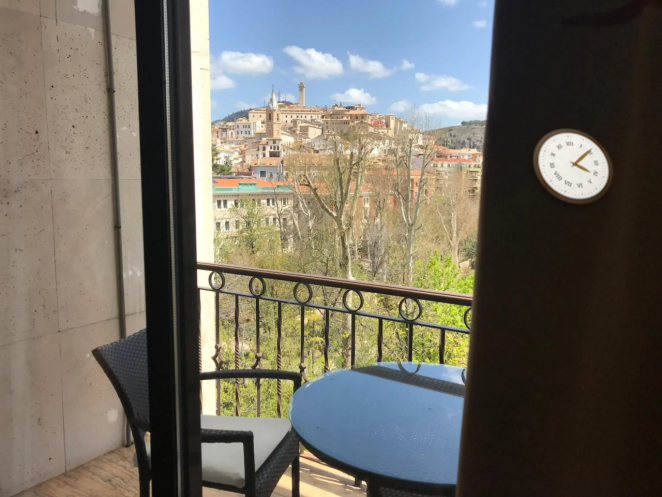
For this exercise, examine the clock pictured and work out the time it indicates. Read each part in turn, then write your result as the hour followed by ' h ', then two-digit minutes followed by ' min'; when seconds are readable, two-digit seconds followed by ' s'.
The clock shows 4 h 09 min
